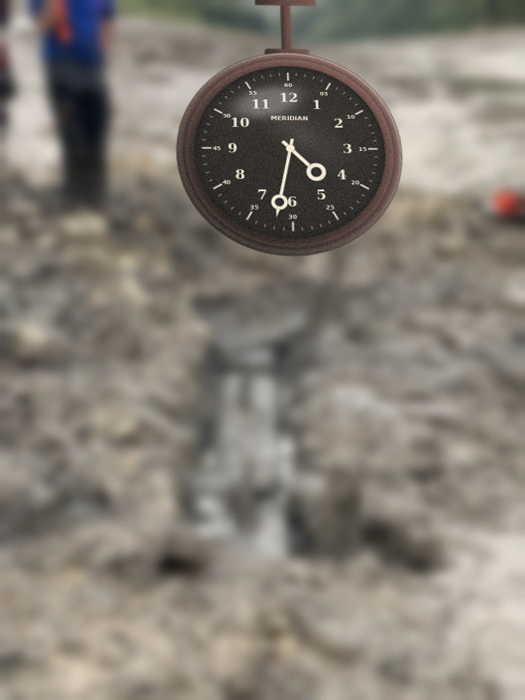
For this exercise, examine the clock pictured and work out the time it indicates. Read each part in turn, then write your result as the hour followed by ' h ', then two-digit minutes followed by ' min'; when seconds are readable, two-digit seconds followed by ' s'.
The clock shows 4 h 32 min
